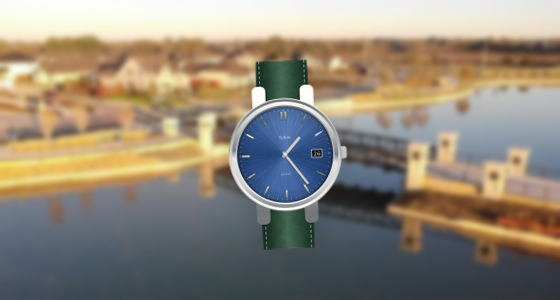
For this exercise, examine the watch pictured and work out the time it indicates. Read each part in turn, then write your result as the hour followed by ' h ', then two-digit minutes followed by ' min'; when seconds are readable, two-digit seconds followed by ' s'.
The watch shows 1 h 24 min
